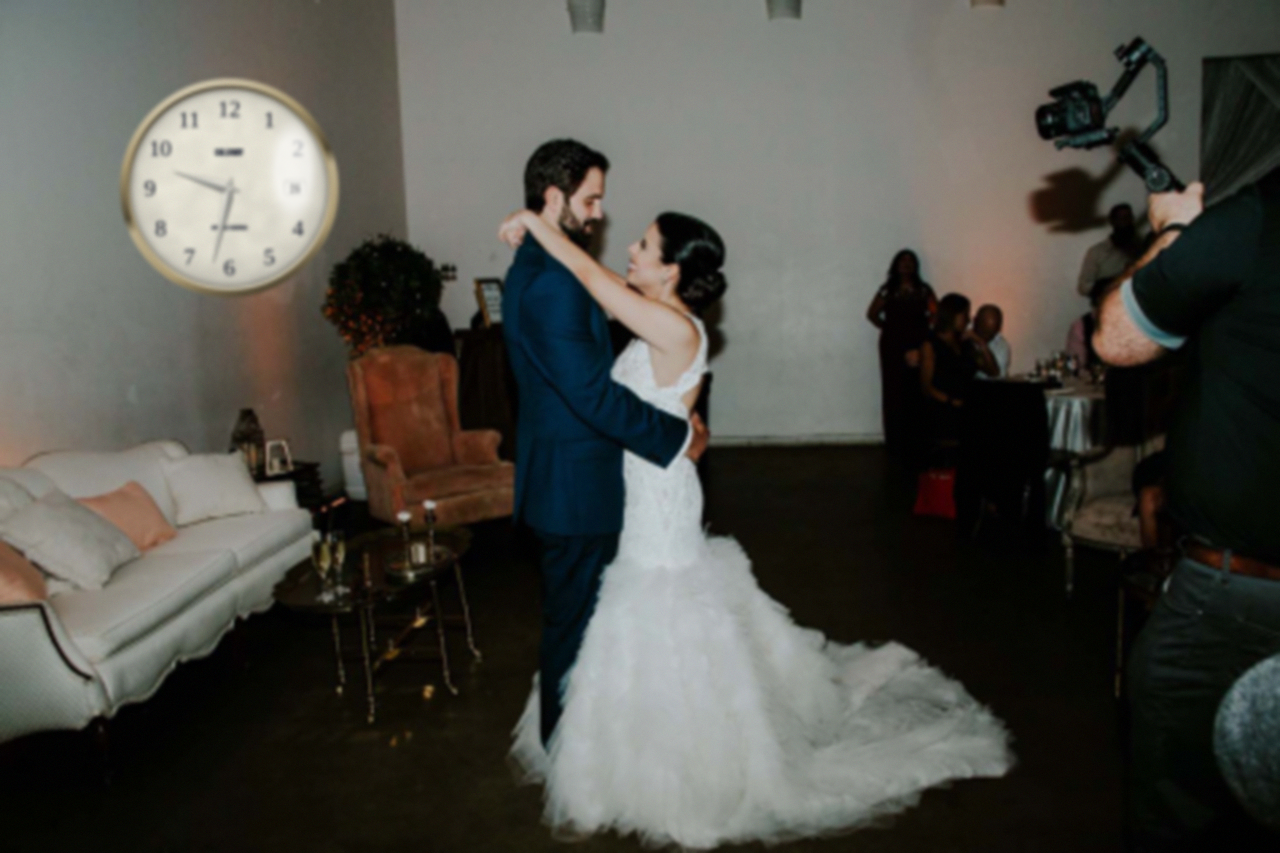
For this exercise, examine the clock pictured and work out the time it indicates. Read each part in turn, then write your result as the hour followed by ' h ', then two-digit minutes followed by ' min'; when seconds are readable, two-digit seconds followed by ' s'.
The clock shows 9 h 32 min
